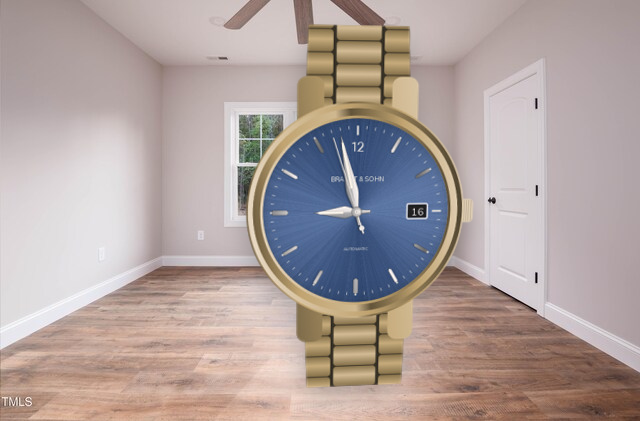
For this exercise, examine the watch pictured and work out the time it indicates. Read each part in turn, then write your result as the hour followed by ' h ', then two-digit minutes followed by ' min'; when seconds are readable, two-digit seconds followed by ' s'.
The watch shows 8 h 57 min 57 s
